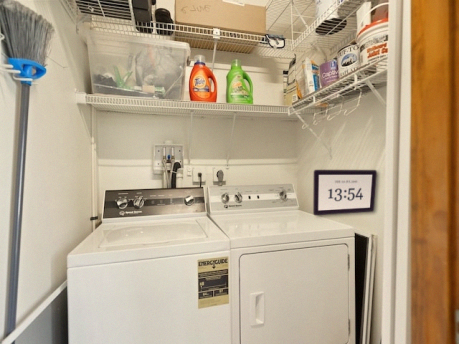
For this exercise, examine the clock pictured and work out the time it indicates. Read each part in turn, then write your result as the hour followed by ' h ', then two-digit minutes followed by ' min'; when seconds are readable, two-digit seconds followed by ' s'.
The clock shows 13 h 54 min
